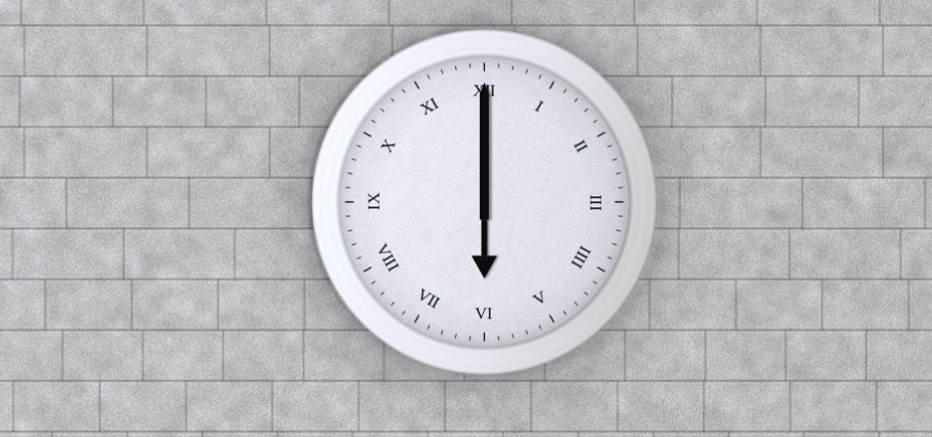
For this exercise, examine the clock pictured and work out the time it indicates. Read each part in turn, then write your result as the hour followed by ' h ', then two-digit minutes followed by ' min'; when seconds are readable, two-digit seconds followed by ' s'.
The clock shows 6 h 00 min
